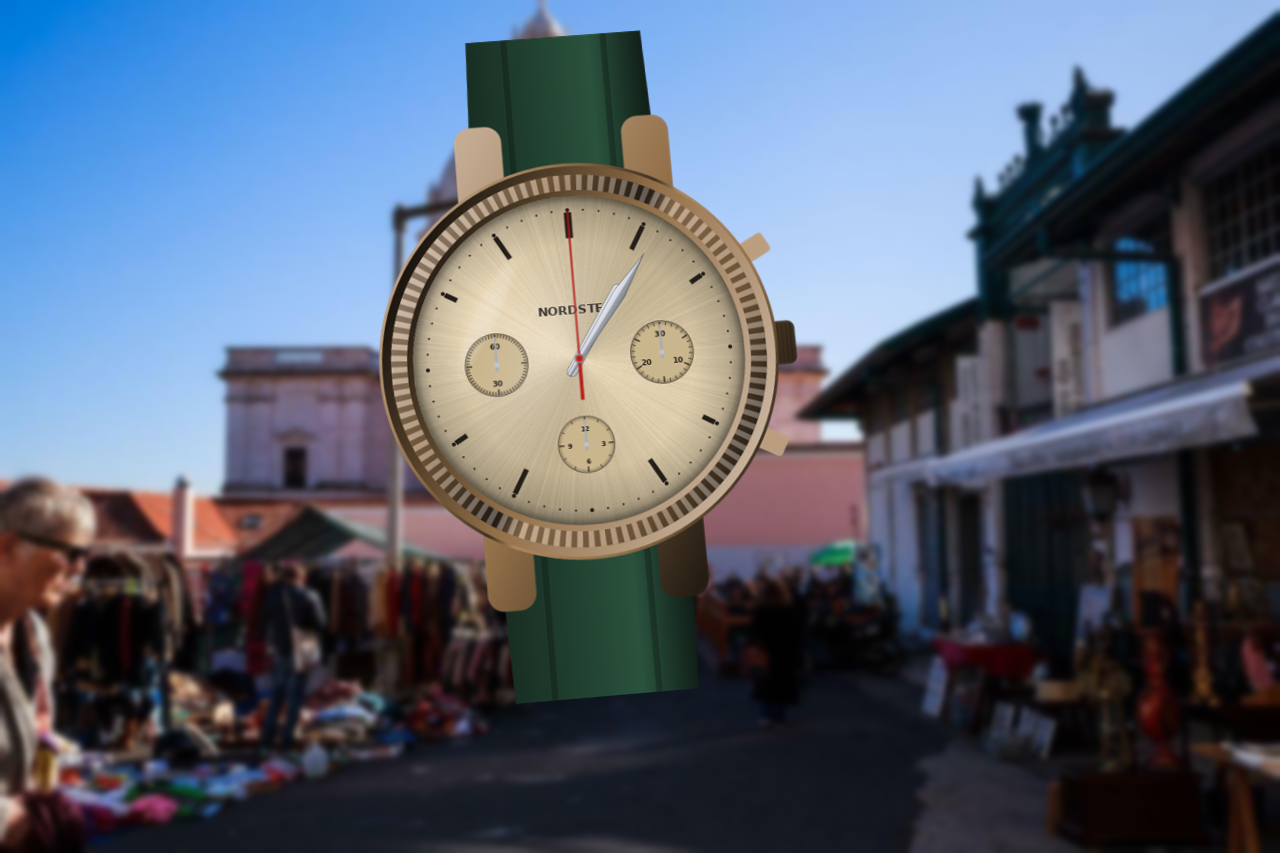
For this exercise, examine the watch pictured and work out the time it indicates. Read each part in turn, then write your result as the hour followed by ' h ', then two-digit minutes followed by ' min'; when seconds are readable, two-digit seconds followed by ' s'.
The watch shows 1 h 06 min
